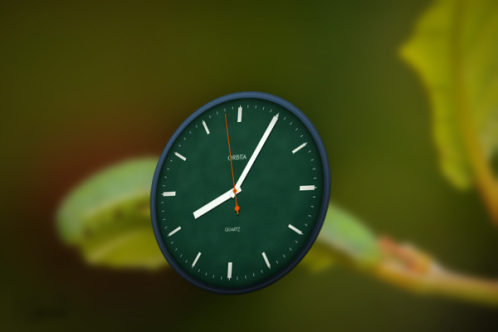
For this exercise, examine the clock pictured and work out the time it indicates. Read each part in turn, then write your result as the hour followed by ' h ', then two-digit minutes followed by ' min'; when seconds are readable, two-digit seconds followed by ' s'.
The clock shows 8 h 04 min 58 s
